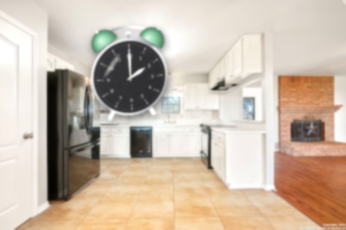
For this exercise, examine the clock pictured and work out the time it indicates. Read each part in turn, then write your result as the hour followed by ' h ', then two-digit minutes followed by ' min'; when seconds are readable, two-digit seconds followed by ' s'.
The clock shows 2 h 00 min
